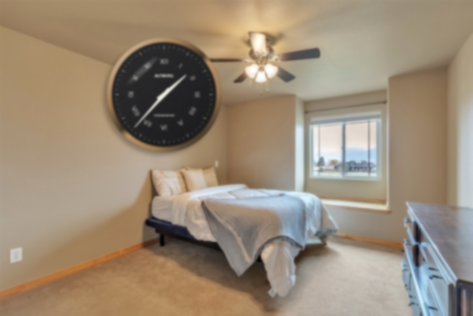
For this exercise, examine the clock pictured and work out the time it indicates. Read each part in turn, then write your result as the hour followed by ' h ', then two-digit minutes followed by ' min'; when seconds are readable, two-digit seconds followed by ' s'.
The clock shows 1 h 37 min
